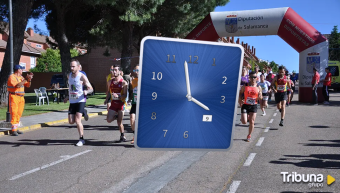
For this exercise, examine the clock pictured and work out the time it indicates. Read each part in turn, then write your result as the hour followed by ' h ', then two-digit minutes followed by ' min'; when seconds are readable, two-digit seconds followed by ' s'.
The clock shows 3 h 58 min
